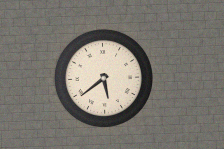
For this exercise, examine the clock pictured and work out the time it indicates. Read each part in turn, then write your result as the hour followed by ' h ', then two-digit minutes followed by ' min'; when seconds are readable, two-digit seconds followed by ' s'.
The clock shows 5 h 39 min
